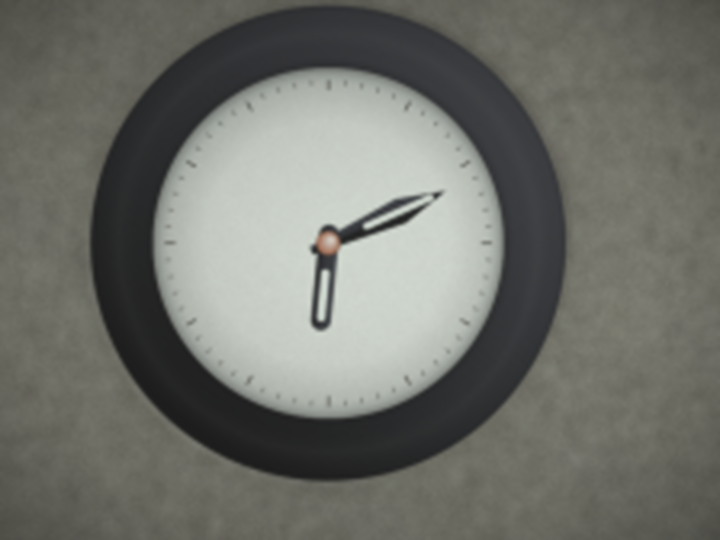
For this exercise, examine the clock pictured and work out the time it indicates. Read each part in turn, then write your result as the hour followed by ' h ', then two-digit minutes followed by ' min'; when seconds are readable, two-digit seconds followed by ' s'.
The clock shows 6 h 11 min
